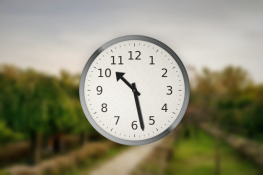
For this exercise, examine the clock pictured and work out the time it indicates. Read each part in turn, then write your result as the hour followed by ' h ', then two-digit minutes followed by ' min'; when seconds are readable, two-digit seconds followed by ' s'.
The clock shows 10 h 28 min
